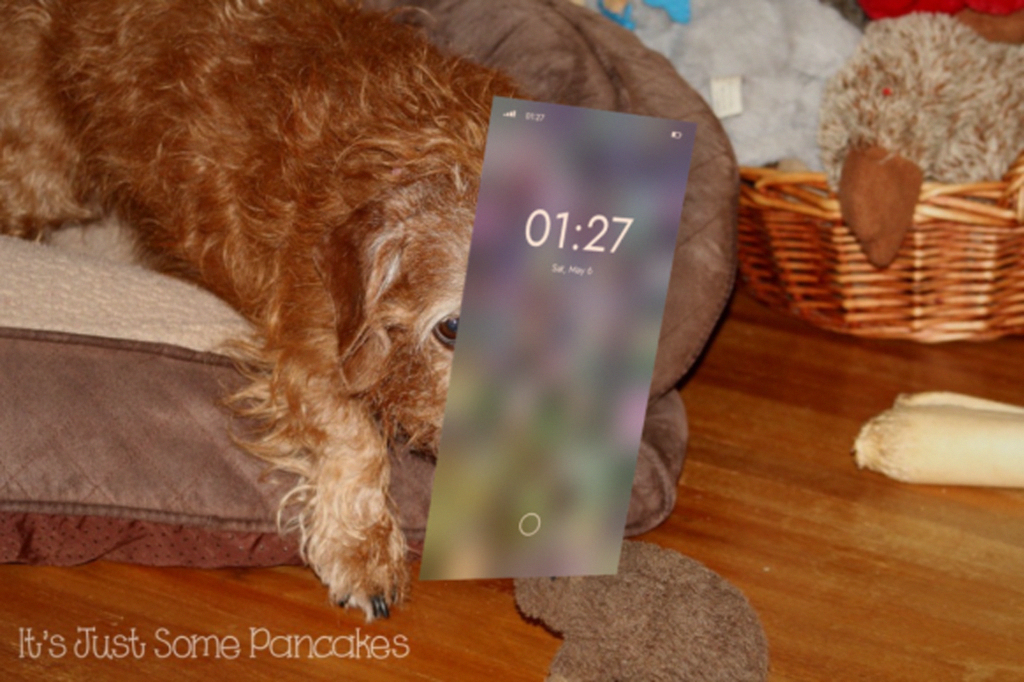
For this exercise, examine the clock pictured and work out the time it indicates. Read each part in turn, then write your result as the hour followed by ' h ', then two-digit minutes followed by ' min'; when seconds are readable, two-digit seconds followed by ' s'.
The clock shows 1 h 27 min
